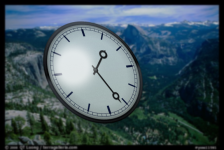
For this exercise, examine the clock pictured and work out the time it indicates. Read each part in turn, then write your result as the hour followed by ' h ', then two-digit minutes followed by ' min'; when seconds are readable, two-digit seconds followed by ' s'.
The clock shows 1 h 26 min
